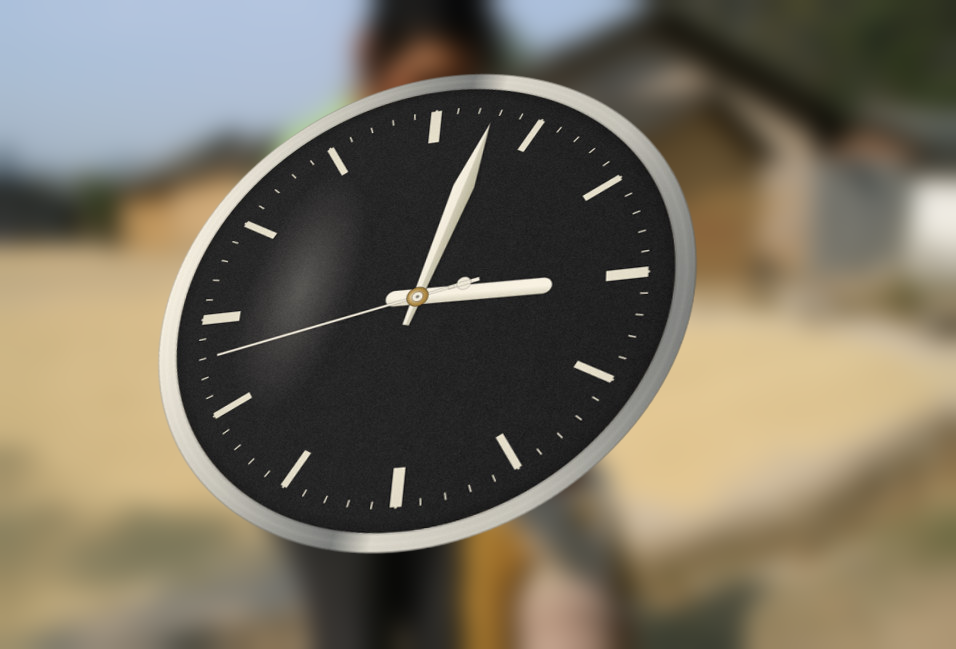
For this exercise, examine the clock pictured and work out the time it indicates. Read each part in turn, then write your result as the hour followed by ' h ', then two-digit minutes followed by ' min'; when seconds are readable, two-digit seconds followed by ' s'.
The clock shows 3 h 02 min 43 s
